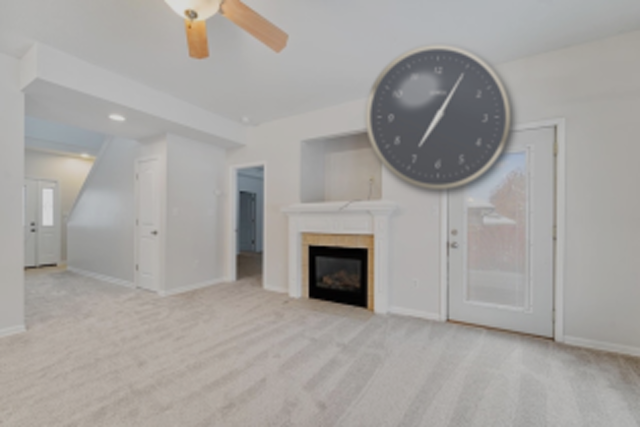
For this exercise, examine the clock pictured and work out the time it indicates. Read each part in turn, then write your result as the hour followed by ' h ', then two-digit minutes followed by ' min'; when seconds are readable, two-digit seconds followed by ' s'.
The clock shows 7 h 05 min
